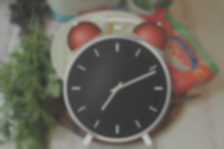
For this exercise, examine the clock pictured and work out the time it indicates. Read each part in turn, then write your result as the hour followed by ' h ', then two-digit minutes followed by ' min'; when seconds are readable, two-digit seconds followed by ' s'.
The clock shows 7 h 11 min
